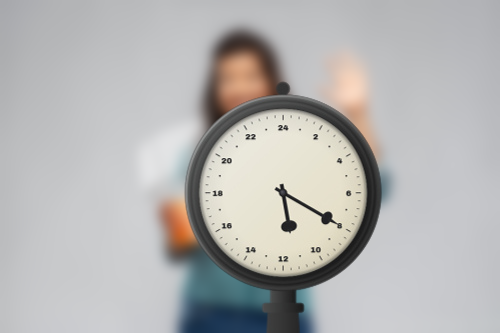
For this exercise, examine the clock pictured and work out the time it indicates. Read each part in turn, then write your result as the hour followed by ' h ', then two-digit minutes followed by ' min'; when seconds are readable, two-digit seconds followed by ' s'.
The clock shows 11 h 20 min
